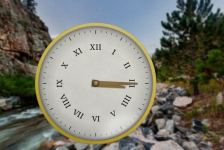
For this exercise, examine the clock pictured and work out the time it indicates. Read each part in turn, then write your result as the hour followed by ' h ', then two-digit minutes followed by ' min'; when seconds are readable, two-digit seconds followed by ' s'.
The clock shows 3 h 15 min
